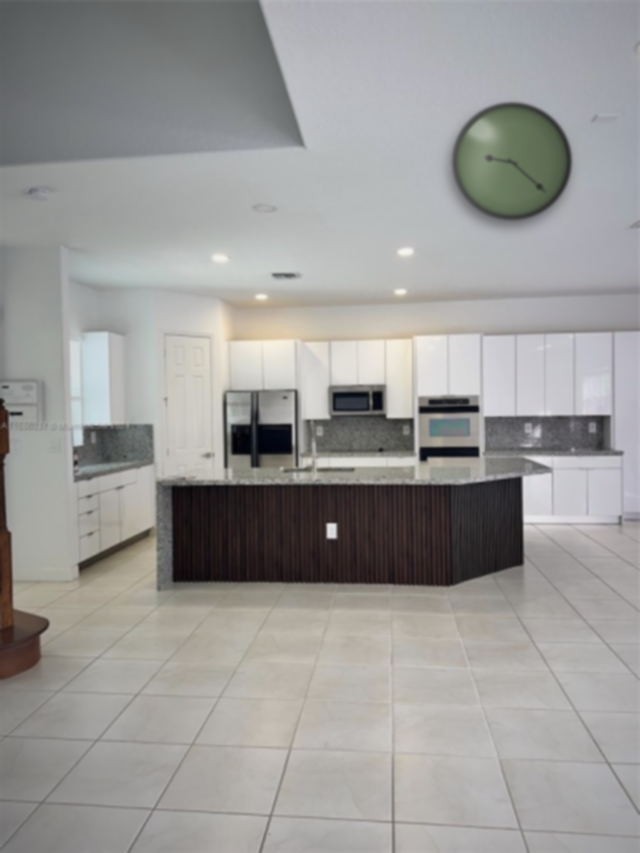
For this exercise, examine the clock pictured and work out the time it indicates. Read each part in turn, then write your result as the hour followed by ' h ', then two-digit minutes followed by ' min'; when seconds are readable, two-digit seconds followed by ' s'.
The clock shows 9 h 22 min
